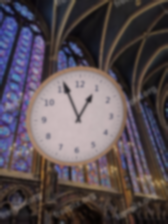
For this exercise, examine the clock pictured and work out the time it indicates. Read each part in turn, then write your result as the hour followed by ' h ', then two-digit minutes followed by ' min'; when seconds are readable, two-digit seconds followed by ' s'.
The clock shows 12 h 56 min
